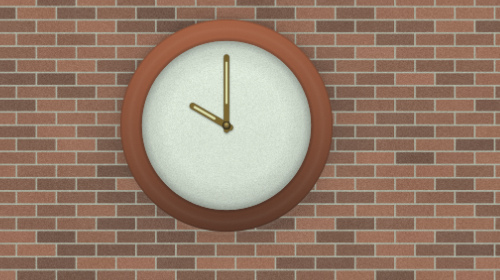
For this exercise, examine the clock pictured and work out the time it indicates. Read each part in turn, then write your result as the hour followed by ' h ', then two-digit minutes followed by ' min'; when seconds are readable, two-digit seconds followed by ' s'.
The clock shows 10 h 00 min
